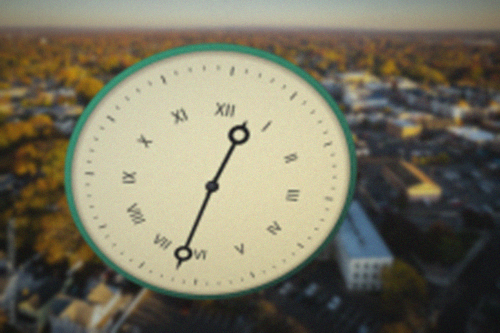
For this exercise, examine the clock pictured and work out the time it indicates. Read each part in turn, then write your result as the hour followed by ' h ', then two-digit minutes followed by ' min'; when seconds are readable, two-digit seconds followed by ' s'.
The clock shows 12 h 32 min
